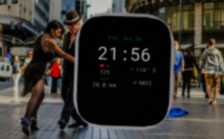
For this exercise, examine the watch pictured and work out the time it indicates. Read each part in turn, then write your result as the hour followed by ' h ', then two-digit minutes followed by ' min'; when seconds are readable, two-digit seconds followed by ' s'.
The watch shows 21 h 56 min
